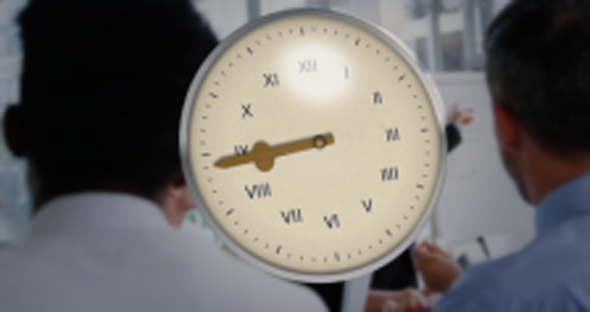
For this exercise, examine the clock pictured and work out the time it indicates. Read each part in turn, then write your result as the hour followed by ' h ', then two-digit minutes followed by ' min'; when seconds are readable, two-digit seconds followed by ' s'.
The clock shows 8 h 44 min
